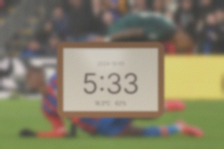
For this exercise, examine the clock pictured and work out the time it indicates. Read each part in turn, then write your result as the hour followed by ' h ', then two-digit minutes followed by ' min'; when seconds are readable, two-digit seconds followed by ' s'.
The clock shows 5 h 33 min
